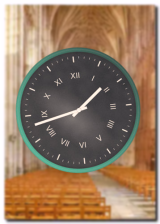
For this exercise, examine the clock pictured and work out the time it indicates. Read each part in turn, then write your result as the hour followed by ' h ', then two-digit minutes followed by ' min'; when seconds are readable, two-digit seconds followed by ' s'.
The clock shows 1 h 43 min
